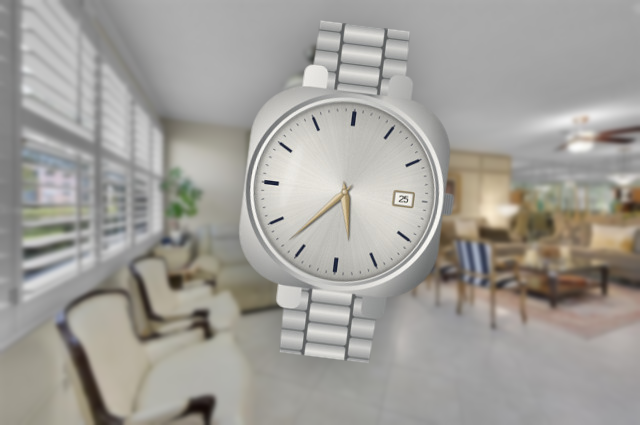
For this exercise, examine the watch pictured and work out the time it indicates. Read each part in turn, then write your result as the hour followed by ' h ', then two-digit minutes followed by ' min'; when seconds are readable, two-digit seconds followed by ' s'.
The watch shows 5 h 37 min
